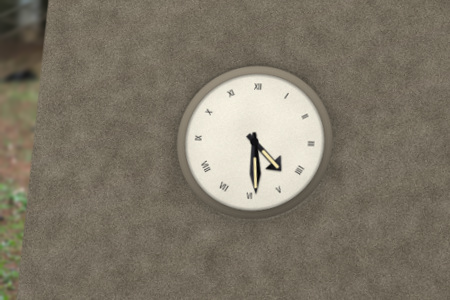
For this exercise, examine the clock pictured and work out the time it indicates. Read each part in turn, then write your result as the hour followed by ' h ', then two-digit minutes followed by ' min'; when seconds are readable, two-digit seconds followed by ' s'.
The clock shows 4 h 29 min
